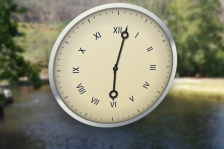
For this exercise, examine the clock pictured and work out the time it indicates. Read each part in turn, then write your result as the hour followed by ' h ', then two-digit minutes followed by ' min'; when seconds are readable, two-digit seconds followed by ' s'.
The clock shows 6 h 02 min
